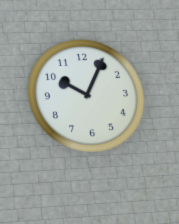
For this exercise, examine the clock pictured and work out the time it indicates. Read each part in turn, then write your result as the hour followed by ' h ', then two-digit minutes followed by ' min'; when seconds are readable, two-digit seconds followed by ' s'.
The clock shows 10 h 05 min
